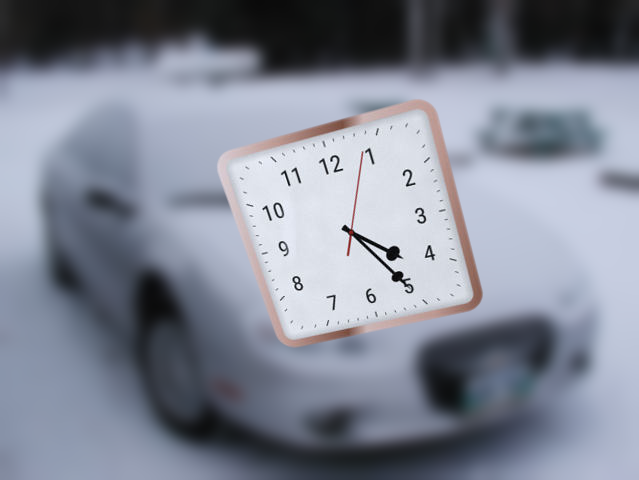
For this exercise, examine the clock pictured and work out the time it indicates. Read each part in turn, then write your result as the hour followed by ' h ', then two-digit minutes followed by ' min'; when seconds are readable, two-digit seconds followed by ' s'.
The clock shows 4 h 25 min 04 s
